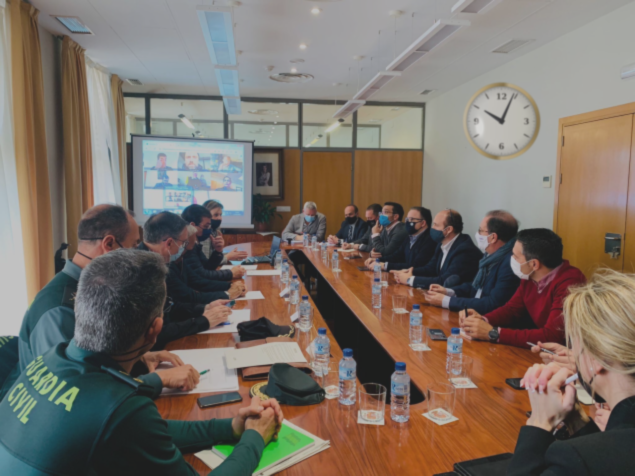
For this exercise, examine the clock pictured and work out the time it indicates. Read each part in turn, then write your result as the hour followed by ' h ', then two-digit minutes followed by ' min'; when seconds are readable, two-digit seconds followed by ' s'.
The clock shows 10 h 04 min
